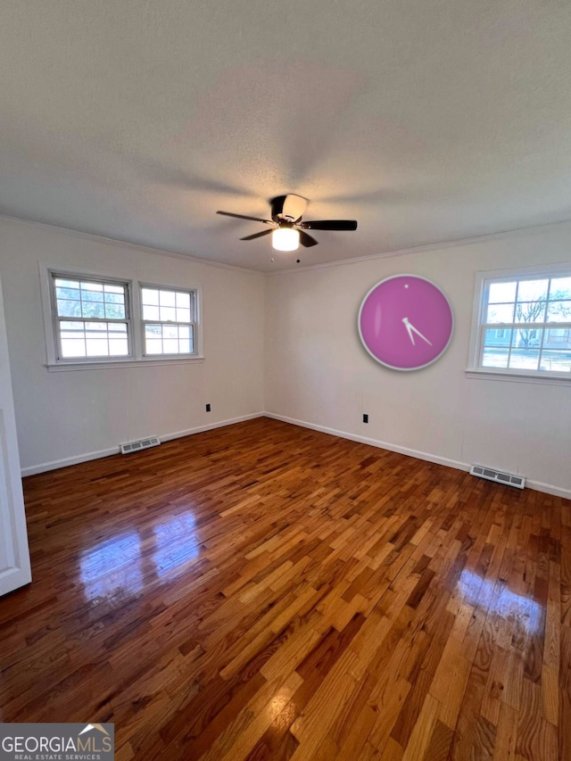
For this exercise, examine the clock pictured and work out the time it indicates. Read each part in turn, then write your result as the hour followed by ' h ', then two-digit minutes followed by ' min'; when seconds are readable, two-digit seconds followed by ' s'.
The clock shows 5 h 22 min
